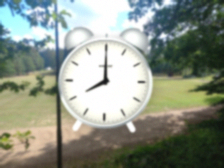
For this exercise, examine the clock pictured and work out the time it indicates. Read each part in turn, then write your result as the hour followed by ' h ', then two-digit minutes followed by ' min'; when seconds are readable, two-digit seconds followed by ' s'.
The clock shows 8 h 00 min
